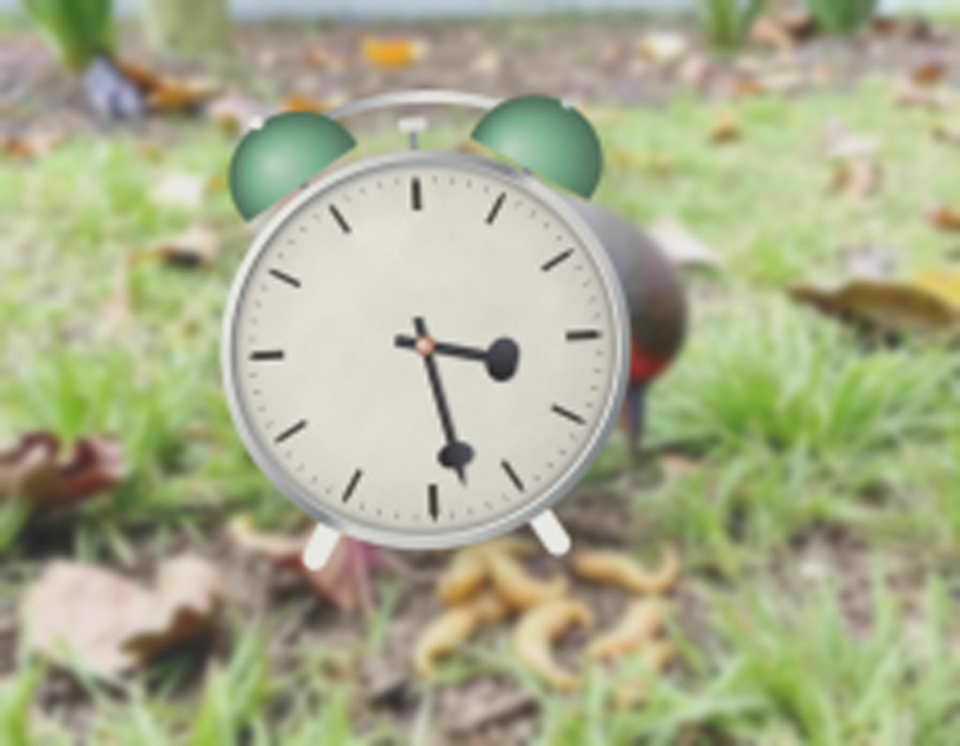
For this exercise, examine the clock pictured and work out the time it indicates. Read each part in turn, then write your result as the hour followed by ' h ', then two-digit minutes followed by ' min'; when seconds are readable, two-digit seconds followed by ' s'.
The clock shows 3 h 28 min
